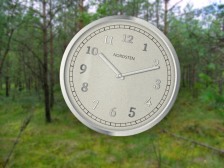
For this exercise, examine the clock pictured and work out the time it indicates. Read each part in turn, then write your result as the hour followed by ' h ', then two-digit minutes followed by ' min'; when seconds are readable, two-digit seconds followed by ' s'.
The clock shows 10 h 11 min
